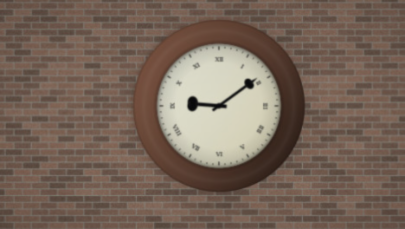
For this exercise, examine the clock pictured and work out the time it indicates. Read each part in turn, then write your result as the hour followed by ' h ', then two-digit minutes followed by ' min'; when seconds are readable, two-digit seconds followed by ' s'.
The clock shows 9 h 09 min
